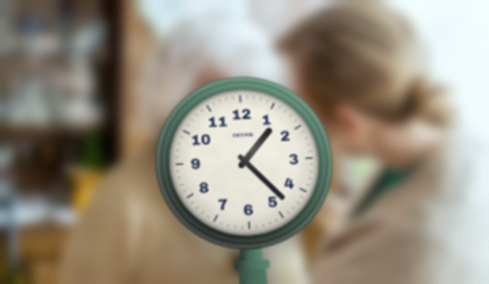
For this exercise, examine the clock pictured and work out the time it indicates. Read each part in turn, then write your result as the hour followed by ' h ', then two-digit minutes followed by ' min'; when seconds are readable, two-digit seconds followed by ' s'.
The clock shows 1 h 23 min
